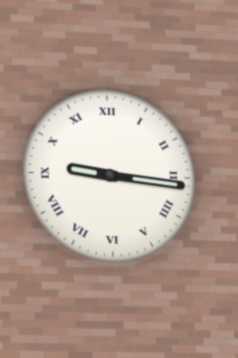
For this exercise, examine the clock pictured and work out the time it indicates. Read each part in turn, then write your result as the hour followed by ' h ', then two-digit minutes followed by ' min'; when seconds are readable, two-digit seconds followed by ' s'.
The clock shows 9 h 16 min
